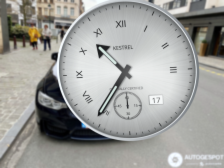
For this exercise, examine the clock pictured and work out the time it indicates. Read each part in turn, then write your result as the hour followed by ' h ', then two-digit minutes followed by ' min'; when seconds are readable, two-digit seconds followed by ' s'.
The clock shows 10 h 36 min
